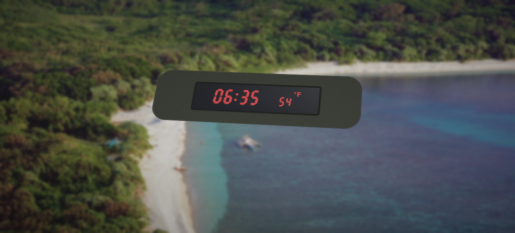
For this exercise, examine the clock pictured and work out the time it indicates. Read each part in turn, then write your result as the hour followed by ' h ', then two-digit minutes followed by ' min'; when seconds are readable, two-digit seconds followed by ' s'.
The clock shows 6 h 35 min
